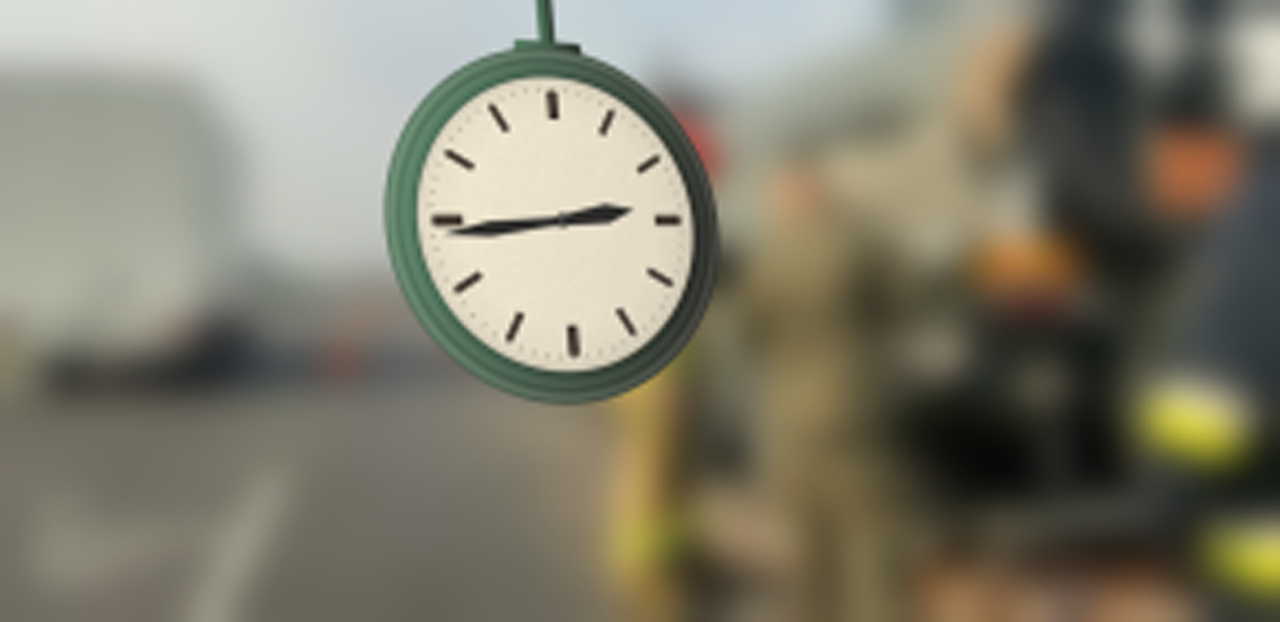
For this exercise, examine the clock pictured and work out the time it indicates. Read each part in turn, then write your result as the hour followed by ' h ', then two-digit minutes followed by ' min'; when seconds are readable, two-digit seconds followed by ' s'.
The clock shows 2 h 44 min
